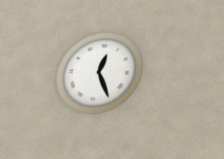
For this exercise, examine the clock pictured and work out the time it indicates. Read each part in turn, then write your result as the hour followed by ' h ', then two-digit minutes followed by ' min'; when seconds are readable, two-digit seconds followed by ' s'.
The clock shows 12 h 25 min
